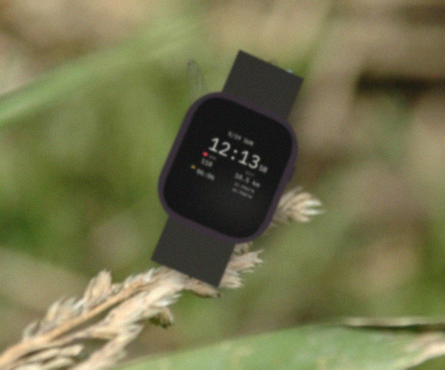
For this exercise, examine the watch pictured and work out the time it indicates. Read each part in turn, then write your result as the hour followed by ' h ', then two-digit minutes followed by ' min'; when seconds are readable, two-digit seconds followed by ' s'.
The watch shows 12 h 13 min
